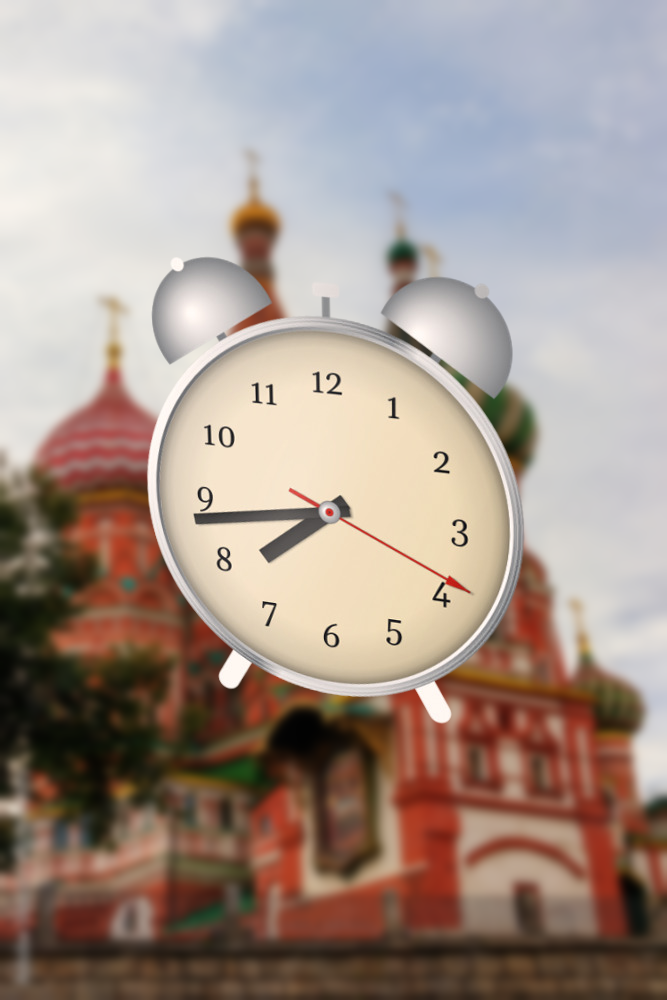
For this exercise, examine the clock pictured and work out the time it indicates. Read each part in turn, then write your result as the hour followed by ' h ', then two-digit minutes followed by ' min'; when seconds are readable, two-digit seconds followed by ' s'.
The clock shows 7 h 43 min 19 s
